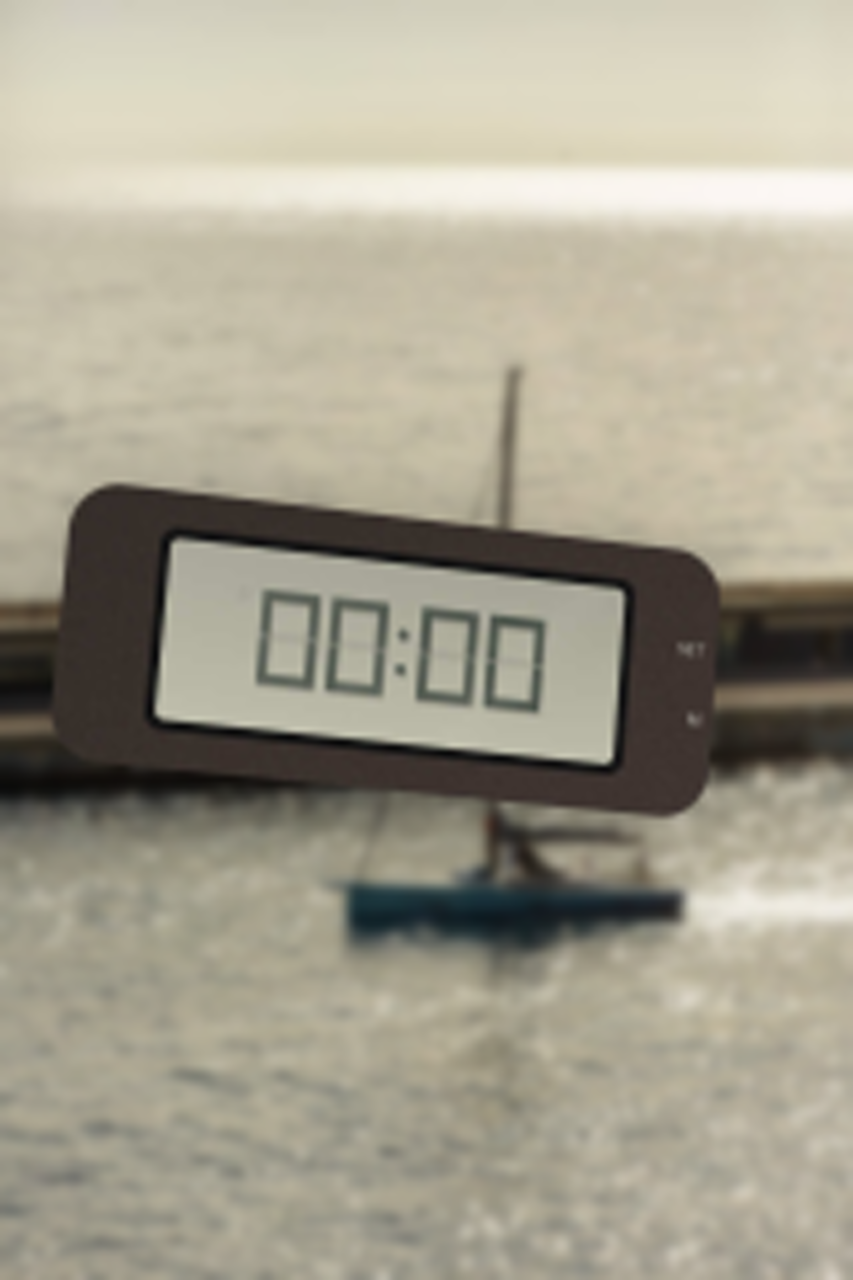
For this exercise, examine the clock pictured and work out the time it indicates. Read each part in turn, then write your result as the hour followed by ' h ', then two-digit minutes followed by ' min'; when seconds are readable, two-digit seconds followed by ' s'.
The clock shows 0 h 00 min
